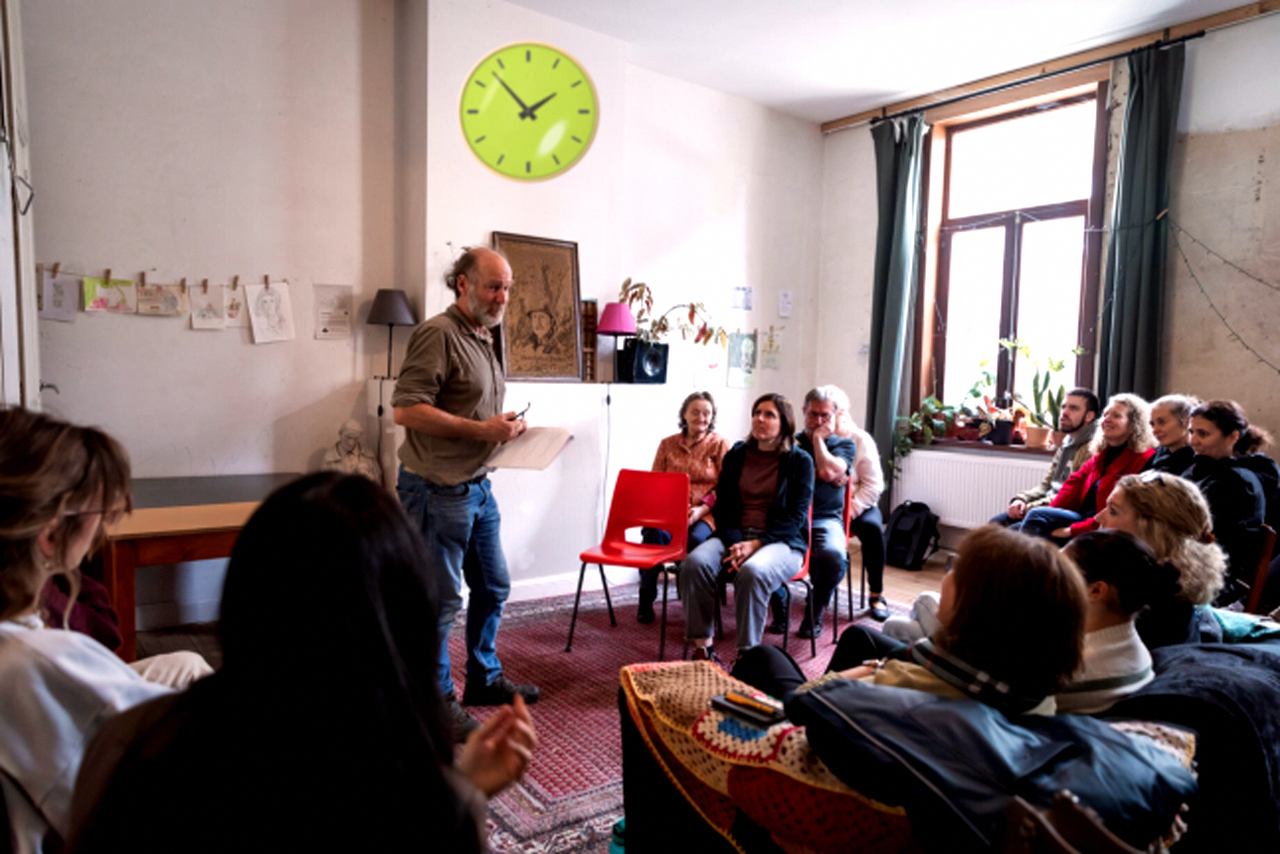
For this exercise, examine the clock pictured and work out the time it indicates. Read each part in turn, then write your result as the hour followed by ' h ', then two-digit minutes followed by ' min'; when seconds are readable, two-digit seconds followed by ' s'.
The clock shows 1 h 53 min
